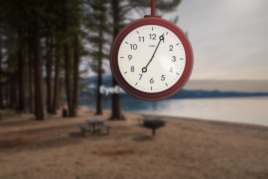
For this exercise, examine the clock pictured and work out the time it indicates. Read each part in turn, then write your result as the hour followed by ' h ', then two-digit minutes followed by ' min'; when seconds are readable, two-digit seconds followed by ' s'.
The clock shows 7 h 04 min
